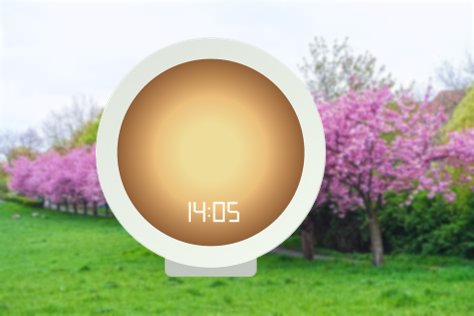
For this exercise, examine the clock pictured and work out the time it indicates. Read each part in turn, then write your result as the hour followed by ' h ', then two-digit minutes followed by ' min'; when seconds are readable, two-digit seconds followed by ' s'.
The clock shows 14 h 05 min
